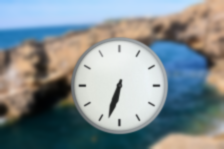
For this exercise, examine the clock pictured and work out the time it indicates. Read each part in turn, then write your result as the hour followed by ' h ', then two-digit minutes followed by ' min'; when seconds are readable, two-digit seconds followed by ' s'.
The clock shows 6 h 33 min
